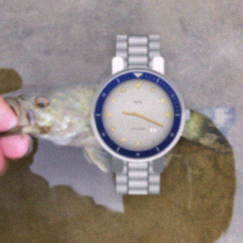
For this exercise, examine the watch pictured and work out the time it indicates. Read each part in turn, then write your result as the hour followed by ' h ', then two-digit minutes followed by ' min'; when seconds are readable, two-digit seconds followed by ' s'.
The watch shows 9 h 19 min
